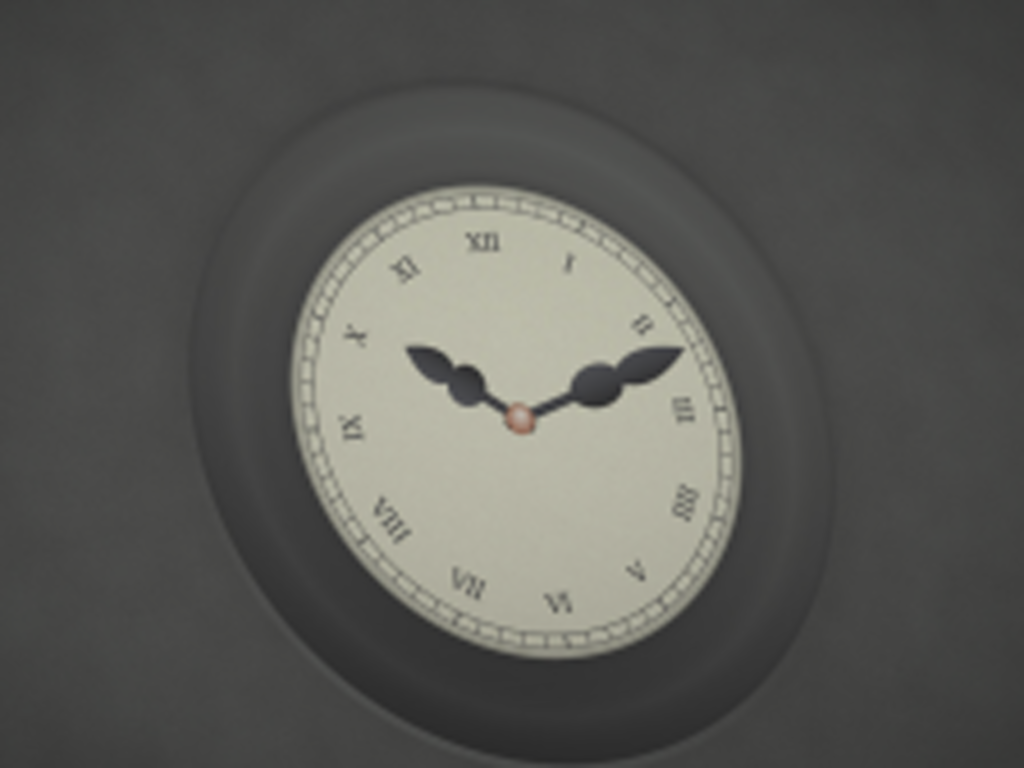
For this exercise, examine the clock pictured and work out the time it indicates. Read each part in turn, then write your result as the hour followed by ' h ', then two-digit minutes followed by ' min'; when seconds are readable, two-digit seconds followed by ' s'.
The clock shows 10 h 12 min
